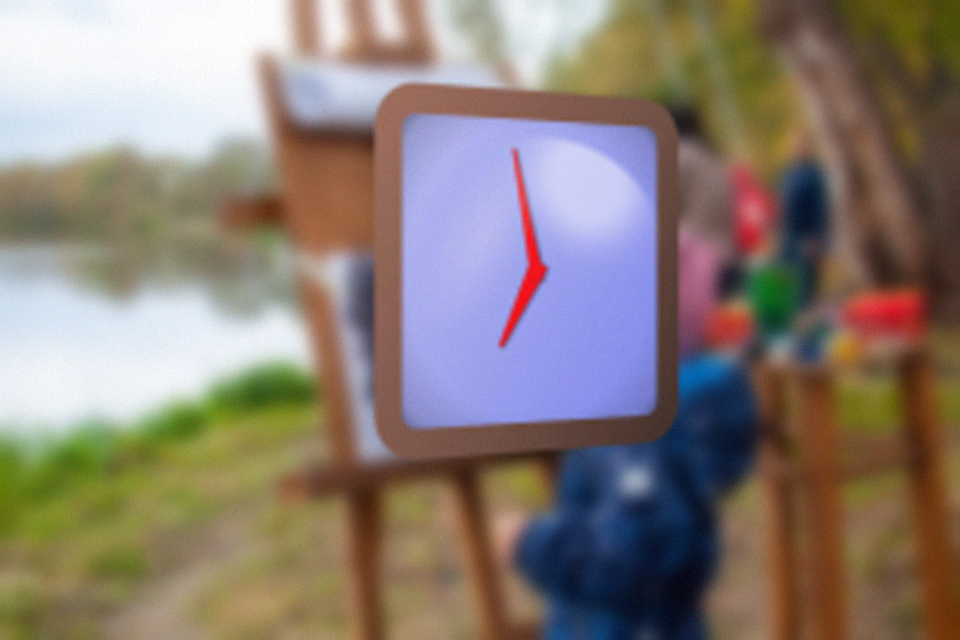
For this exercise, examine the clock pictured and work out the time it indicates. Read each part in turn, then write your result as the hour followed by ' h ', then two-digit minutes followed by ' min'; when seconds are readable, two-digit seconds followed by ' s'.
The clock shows 6 h 58 min
